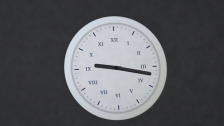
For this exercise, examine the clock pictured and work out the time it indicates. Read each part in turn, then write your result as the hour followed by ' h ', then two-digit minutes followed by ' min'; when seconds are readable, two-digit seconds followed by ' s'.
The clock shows 9 h 17 min
